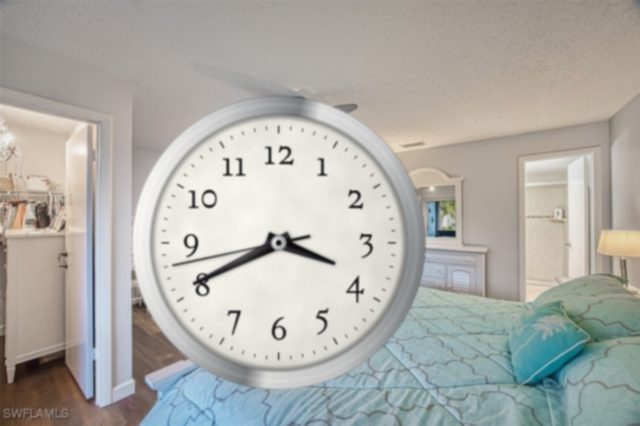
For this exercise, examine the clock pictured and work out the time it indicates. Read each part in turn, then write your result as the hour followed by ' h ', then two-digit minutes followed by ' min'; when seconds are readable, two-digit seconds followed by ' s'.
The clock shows 3 h 40 min 43 s
